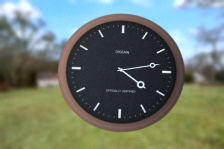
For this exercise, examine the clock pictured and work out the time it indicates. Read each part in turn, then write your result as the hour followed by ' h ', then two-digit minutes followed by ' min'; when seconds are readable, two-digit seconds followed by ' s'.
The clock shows 4 h 13 min
